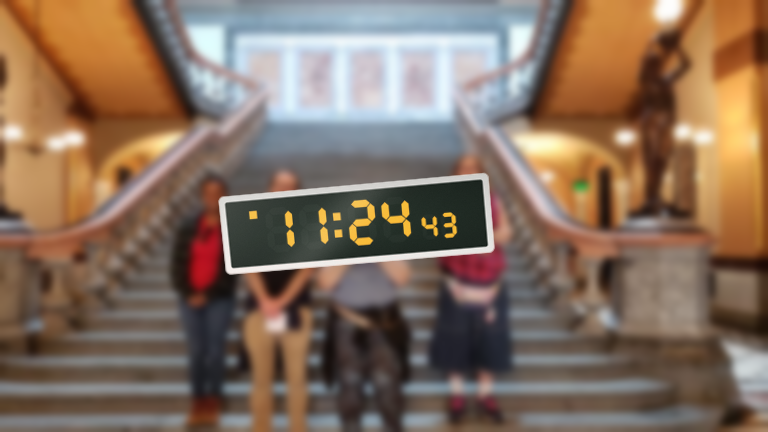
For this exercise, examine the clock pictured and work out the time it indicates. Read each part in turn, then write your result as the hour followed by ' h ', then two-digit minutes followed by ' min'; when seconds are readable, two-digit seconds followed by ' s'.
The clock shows 11 h 24 min 43 s
